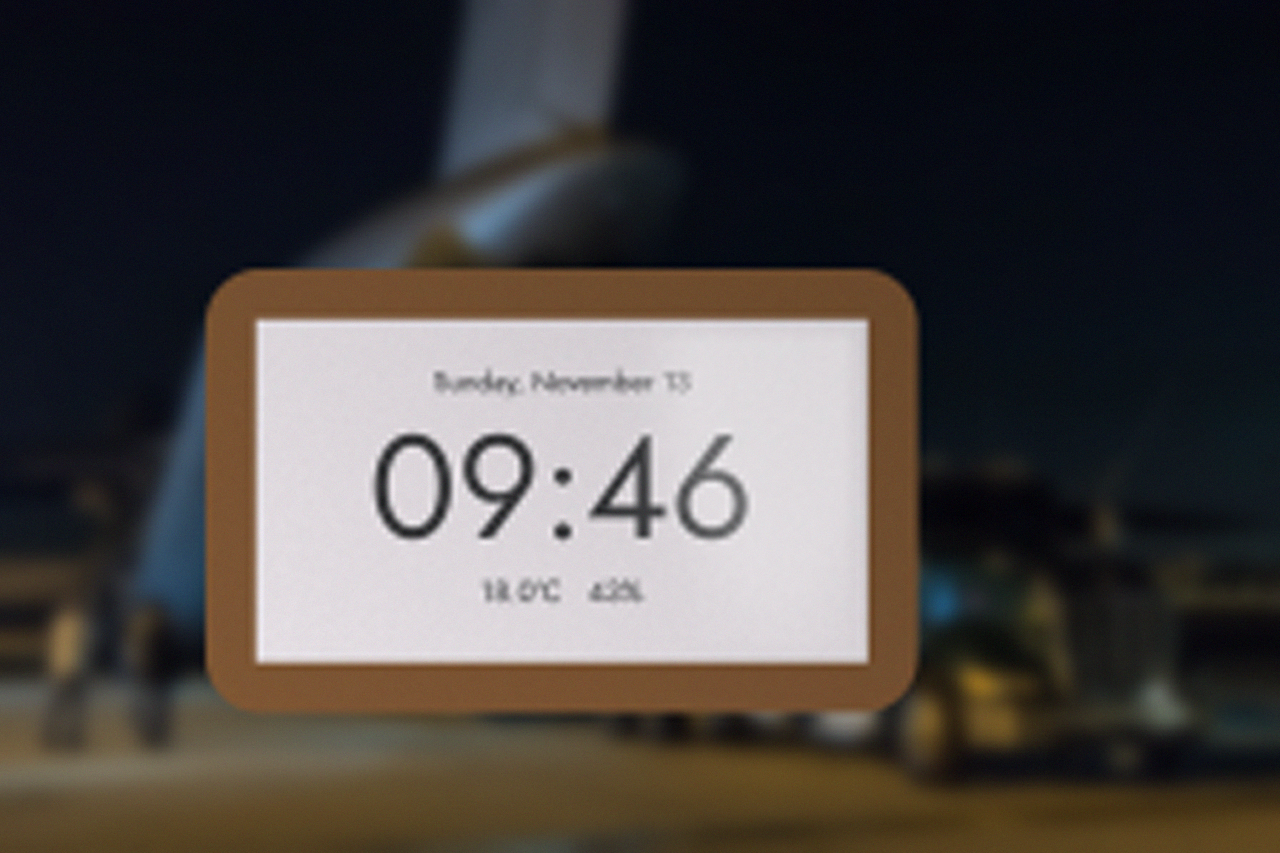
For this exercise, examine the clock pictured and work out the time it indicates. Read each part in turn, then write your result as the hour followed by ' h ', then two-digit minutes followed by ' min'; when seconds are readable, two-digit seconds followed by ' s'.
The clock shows 9 h 46 min
